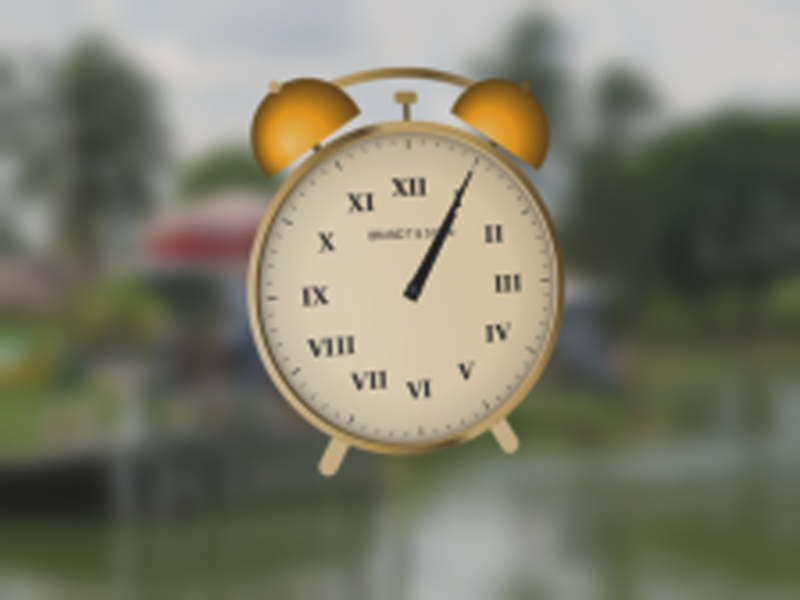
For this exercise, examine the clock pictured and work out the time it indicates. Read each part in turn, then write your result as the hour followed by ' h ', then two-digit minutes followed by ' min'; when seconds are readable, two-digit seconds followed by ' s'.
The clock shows 1 h 05 min
